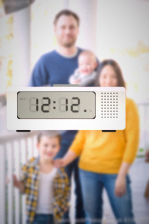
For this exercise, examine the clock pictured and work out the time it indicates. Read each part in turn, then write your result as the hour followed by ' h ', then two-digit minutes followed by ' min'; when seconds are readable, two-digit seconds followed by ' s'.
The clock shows 12 h 12 min
